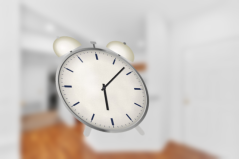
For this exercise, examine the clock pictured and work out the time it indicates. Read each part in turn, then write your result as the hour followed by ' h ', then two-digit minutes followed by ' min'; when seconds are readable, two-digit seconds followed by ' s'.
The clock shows 6 h 08 min
